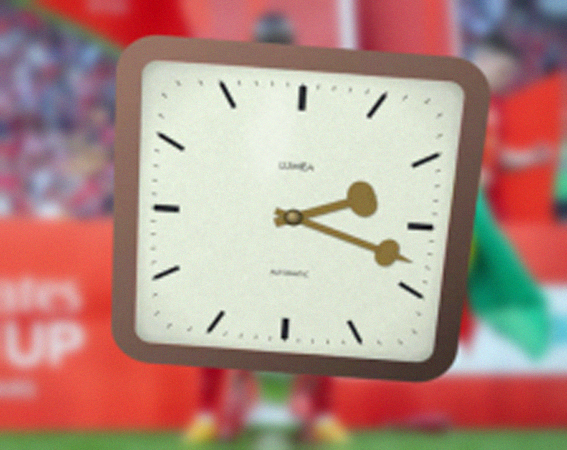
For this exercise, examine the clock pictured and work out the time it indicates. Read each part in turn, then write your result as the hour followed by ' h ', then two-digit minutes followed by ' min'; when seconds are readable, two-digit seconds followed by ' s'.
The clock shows 2 h 18 min
